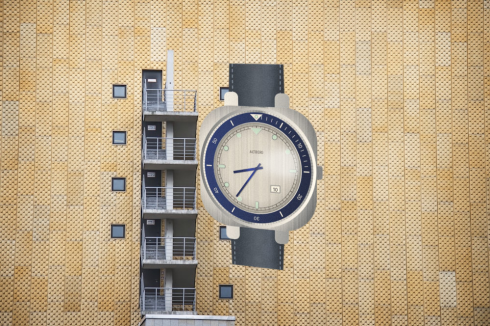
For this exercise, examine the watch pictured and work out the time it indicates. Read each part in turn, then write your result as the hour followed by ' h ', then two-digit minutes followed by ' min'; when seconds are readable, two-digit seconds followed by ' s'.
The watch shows 8 h 36 min
